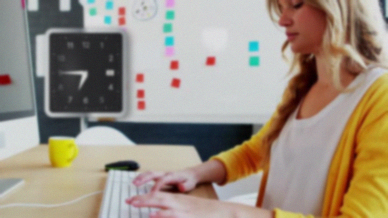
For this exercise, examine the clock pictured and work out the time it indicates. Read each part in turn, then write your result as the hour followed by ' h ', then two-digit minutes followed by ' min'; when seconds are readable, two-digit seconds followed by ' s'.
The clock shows 6 h 45 min
